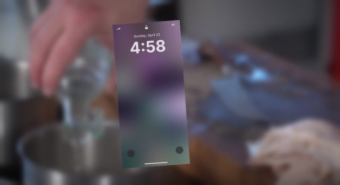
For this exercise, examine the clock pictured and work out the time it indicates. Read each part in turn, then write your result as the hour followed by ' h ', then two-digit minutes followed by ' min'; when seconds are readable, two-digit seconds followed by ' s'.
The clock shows 4 h 58 min
